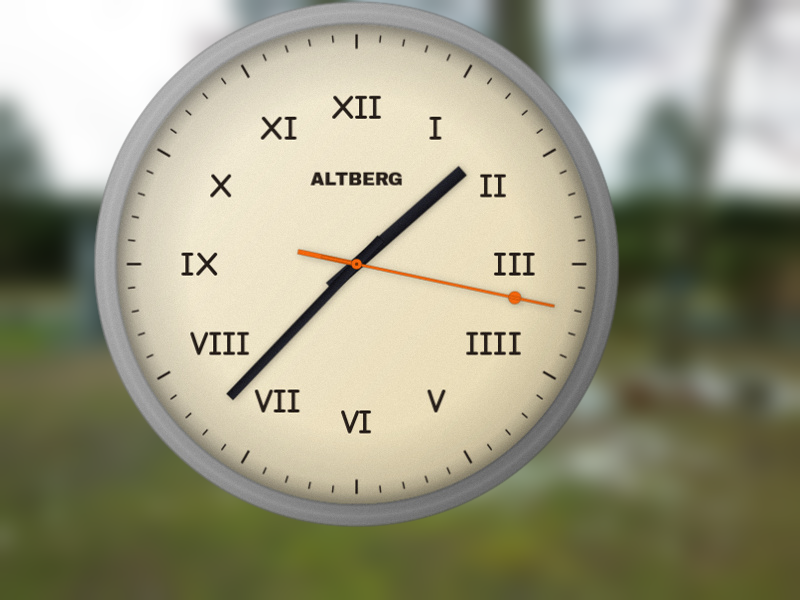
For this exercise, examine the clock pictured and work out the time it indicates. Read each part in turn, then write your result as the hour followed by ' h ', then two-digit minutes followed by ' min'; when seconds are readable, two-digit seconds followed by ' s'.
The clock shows 1 h 37 min 17 s
